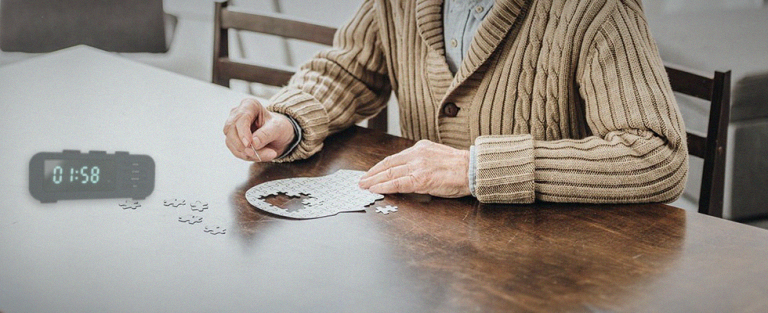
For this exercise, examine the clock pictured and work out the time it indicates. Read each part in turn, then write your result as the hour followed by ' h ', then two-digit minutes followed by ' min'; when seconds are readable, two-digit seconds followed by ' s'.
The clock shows 1 h 58 min
